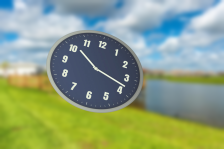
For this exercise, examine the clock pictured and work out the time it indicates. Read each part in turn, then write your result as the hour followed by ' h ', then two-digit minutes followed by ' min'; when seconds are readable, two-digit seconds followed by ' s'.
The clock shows 10 h 18 min
